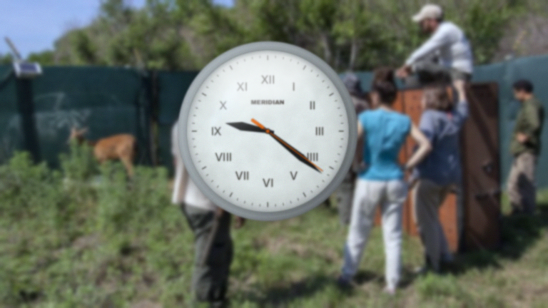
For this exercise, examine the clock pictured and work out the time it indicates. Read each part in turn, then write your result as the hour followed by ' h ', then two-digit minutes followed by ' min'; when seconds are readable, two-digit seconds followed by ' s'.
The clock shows 9 h 21 min 21 s
